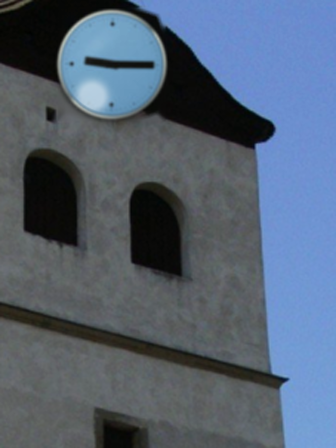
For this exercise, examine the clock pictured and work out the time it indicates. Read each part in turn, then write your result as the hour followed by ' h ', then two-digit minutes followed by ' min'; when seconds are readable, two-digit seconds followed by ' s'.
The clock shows 9 h 15 min
